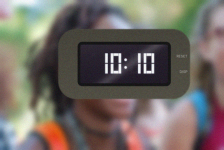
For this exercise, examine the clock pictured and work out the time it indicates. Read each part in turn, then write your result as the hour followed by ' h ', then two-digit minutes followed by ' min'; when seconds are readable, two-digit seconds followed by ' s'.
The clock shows 10 h 10 min
